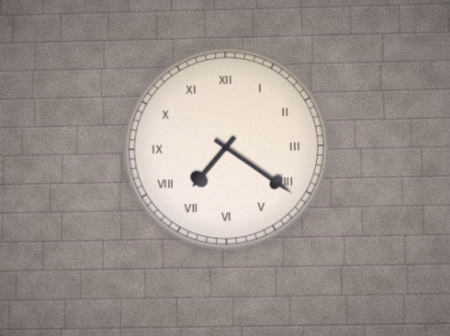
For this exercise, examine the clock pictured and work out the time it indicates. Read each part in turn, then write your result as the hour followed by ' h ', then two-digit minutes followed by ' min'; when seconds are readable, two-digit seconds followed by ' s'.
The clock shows 7 h 21 min
